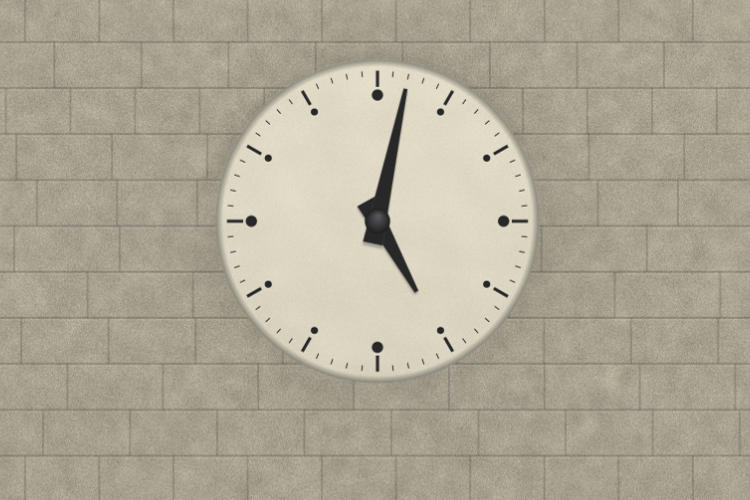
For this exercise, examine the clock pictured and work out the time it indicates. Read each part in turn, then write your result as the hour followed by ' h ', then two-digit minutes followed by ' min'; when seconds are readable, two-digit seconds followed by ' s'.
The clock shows 5 h 02 min
